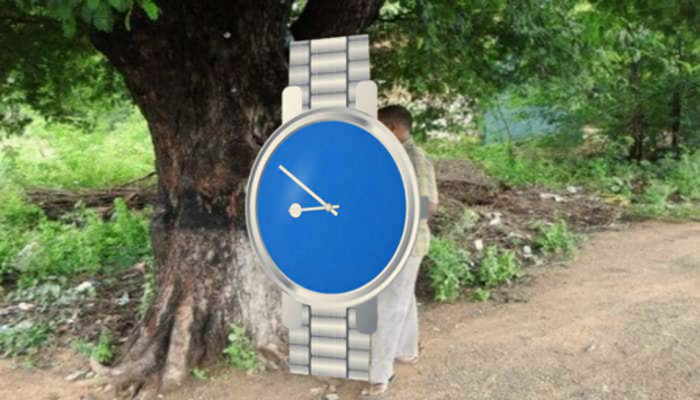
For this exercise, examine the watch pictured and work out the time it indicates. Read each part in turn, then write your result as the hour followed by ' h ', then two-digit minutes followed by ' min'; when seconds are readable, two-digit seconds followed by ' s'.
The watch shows 8 h 51 min
